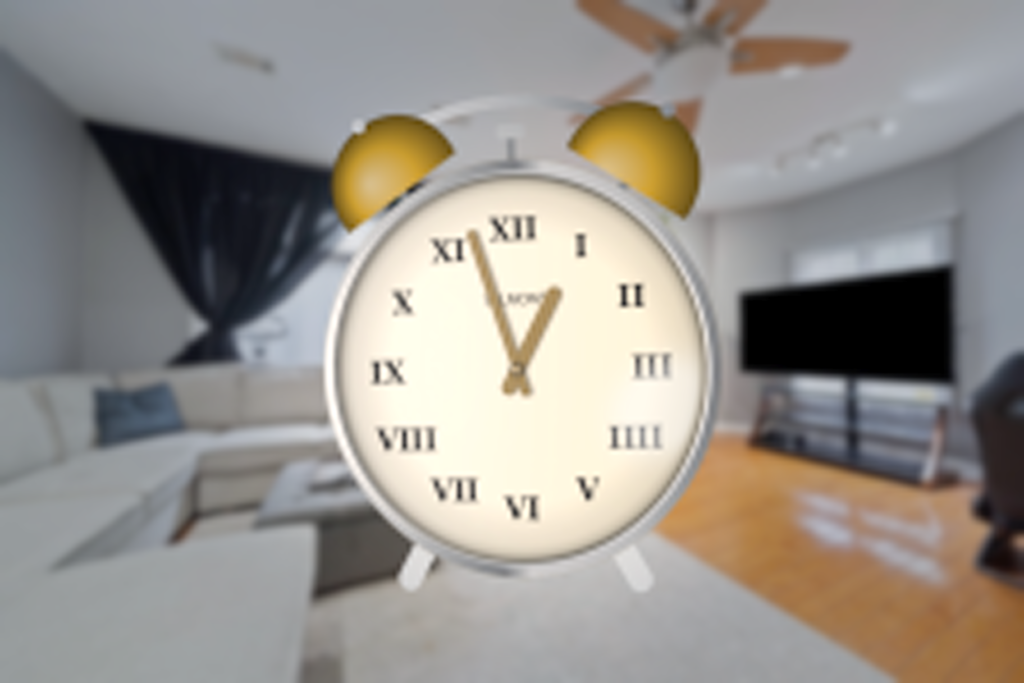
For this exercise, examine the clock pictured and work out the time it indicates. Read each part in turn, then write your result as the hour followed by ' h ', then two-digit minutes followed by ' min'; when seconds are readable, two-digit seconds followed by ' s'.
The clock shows 12 h 57 min
